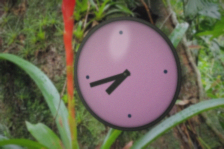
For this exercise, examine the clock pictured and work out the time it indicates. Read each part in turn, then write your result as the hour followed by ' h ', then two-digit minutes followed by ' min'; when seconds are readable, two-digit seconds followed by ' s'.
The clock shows 7 h 43 min
